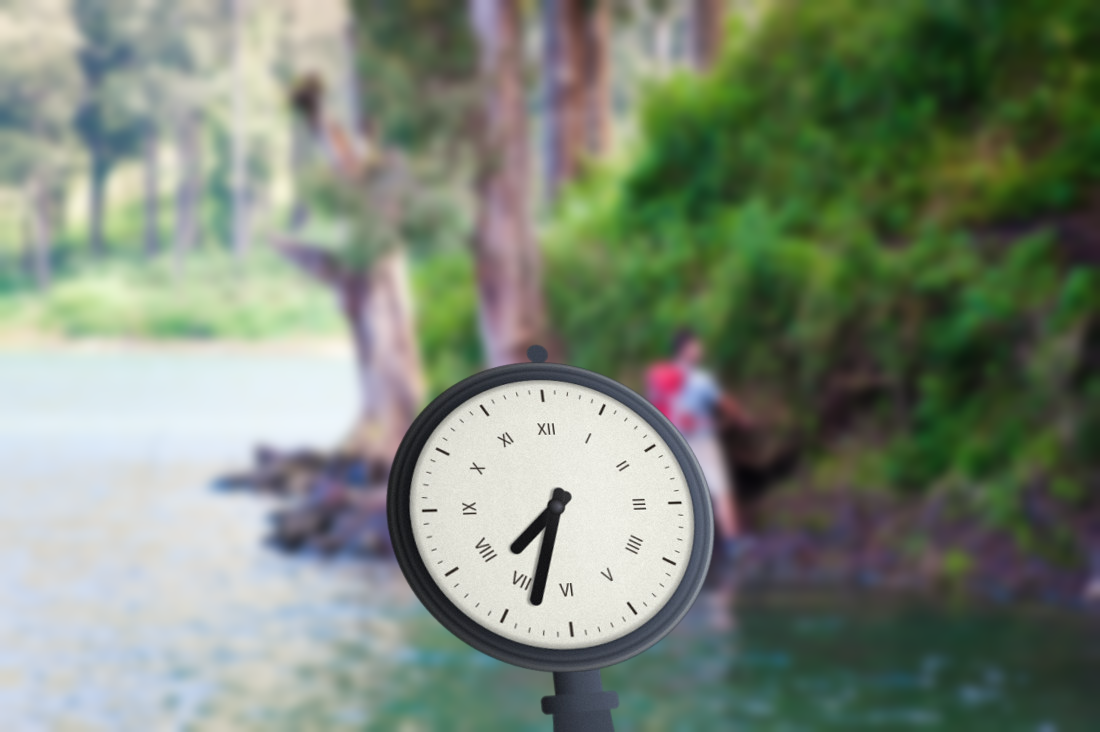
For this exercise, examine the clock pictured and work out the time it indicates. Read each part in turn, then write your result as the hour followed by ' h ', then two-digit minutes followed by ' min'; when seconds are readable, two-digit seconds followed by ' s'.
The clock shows 7 h 33 min
